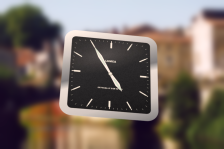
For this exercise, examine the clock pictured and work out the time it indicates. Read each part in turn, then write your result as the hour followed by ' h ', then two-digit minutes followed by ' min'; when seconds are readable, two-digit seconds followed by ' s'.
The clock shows 4 h 55 min
